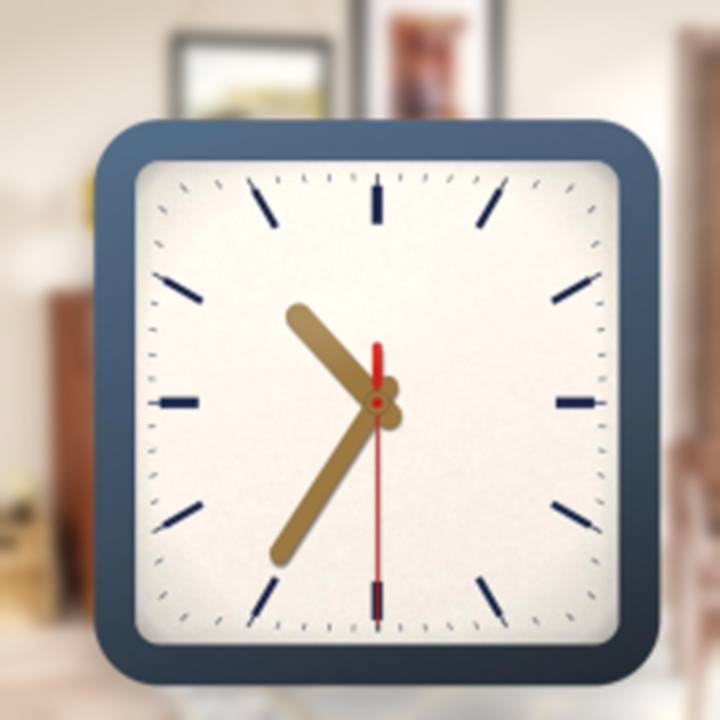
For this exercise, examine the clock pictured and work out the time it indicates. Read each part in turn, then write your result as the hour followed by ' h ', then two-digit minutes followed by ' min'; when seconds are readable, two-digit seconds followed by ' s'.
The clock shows 10 h 35 min 30 s
